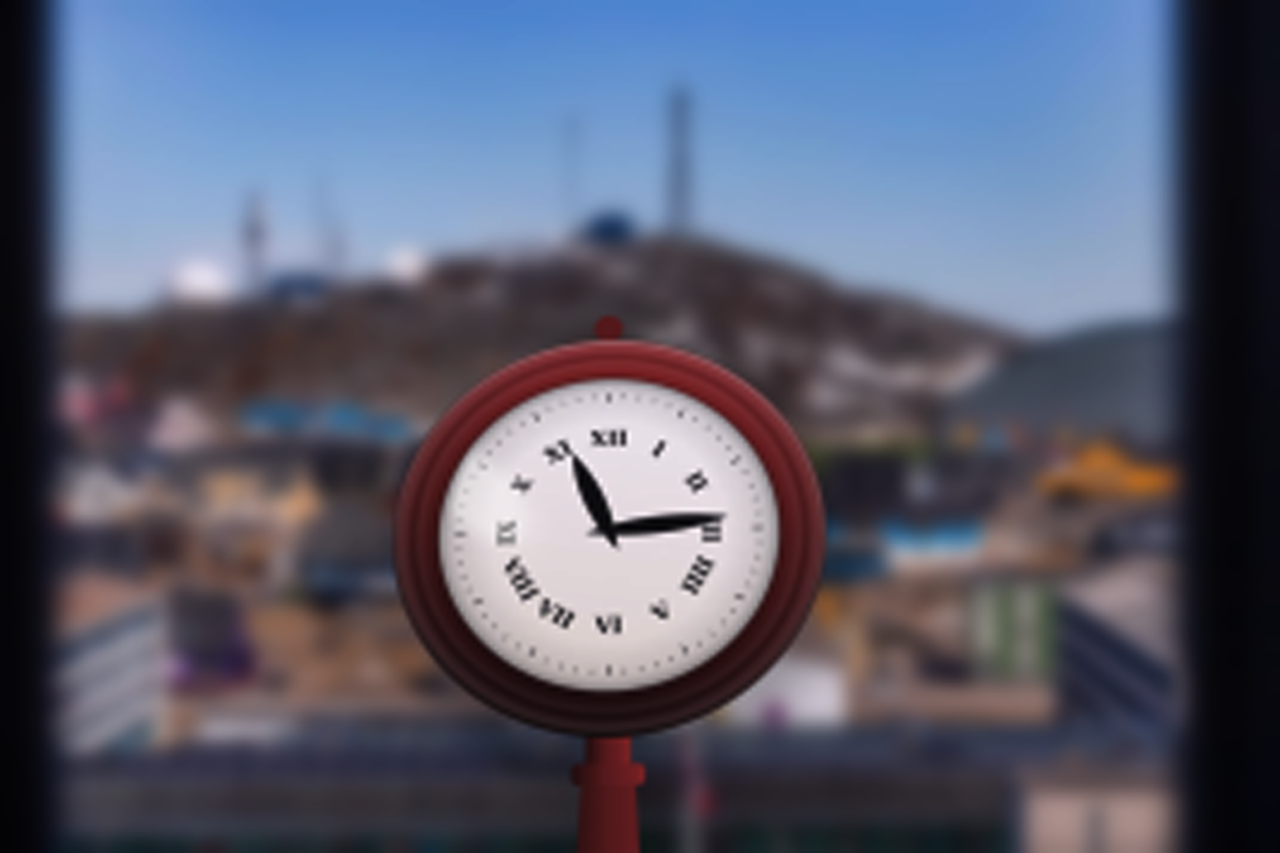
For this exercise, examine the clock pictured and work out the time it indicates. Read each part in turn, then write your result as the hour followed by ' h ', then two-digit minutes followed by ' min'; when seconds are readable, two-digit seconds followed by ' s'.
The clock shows 11 h 14 min
